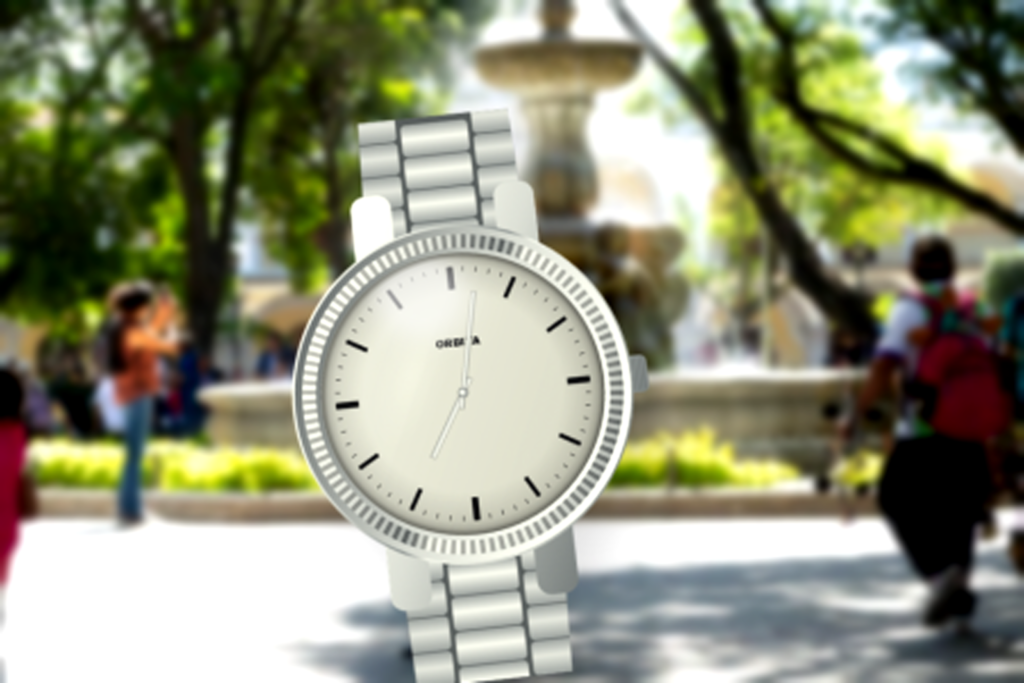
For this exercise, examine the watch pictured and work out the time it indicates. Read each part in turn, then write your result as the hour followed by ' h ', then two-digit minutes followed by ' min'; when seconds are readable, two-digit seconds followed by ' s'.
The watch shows 7 h 02 min
